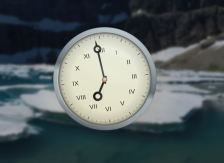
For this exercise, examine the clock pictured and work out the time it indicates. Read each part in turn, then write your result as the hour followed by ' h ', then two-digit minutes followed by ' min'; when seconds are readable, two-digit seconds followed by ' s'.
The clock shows 6 h 59 min
